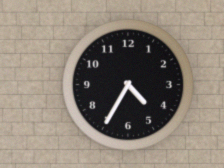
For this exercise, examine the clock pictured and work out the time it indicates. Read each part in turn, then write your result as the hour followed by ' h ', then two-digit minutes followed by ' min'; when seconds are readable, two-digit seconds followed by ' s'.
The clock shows 4 h 35 min
